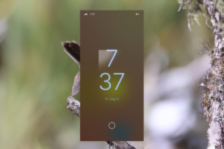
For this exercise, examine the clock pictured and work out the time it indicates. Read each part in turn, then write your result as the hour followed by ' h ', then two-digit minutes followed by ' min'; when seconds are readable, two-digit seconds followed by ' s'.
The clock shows 7 h 37 min
